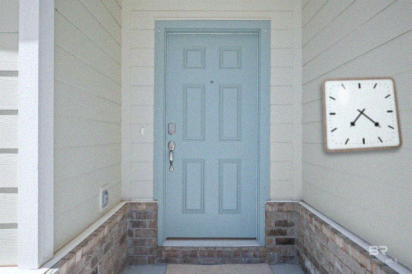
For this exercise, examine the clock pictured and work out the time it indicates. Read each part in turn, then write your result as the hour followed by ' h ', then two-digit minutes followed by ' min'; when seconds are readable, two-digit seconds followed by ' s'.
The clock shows 7 h 22 min
